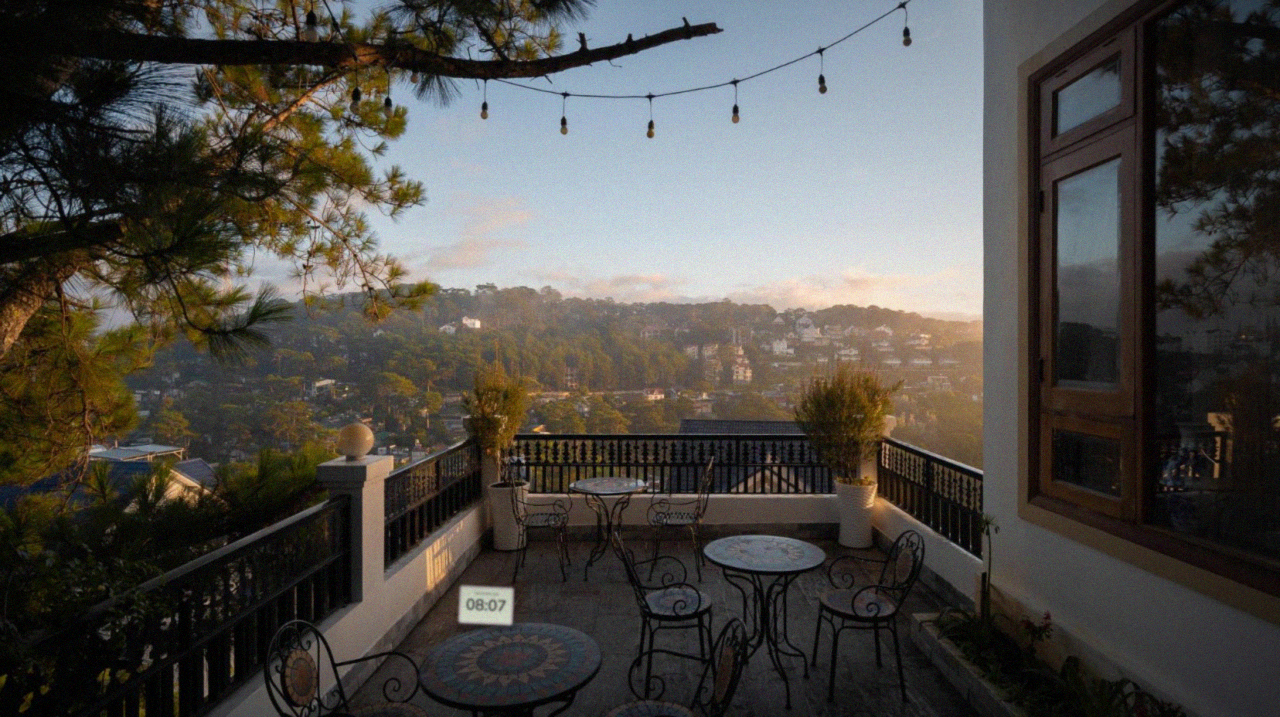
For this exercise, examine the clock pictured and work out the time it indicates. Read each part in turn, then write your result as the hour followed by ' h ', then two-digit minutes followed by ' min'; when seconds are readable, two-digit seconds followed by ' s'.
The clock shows 8 h 07 min
